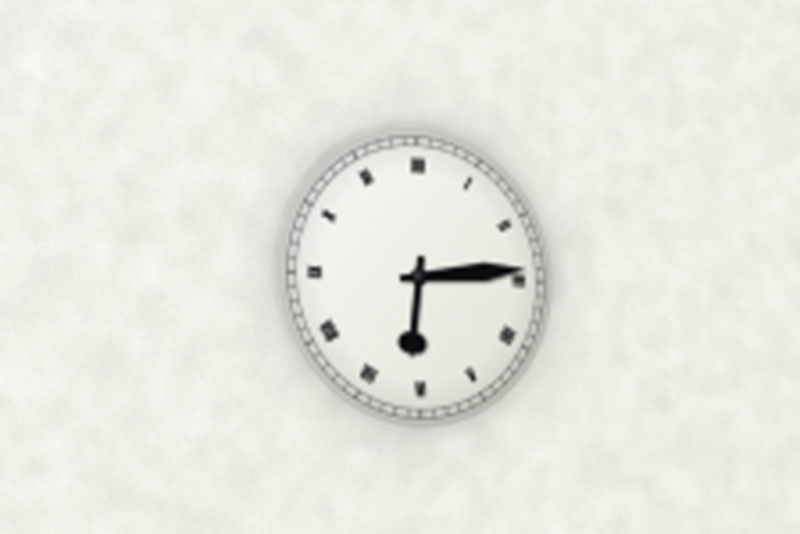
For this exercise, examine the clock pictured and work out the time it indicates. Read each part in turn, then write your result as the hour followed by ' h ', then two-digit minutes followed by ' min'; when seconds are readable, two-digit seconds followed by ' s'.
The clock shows 6 h 14 min
